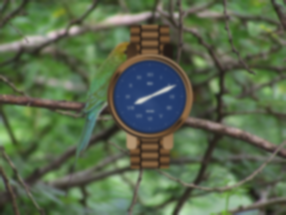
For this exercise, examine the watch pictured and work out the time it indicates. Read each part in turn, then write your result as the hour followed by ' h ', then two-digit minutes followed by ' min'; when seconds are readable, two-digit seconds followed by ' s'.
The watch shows 8 h 11 min
